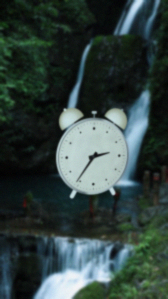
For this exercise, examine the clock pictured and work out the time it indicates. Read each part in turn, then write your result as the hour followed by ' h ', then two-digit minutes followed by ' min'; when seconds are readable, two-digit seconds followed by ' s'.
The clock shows 2 h 36 min
